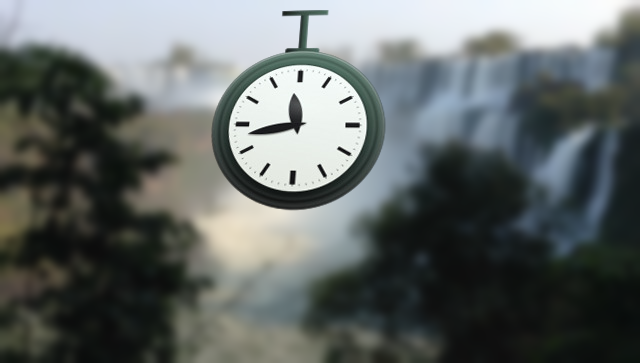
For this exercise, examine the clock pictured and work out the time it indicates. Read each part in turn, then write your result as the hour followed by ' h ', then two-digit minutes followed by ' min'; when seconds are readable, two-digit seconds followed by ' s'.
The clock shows 11 h 43 min
